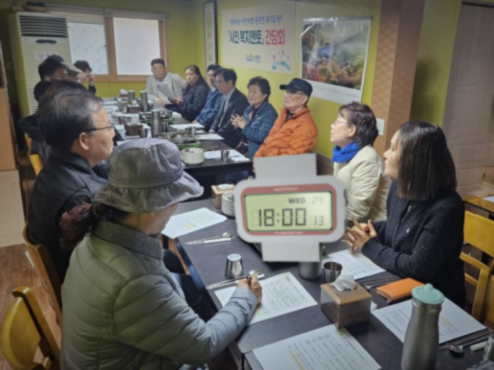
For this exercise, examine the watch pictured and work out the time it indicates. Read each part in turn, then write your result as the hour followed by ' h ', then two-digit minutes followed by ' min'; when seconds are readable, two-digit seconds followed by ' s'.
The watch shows 18 h 00 min
